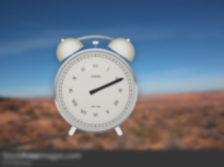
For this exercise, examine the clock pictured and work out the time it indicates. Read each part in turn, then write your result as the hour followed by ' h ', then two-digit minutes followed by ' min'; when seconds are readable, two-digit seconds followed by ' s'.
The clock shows 2 h 11 min
